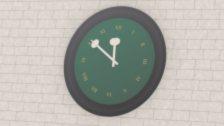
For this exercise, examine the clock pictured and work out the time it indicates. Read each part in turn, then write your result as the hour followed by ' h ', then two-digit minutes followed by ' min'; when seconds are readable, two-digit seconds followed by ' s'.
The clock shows 11 h 51 min
